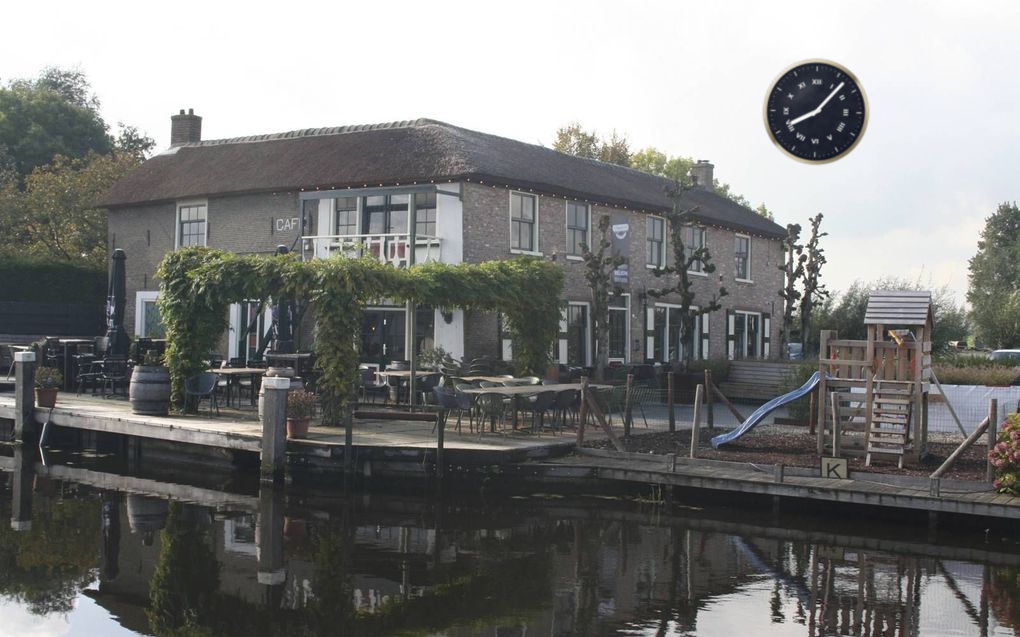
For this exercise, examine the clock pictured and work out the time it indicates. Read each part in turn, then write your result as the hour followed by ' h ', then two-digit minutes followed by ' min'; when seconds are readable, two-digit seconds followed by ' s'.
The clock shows 8 h 07 min
